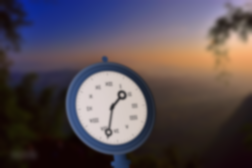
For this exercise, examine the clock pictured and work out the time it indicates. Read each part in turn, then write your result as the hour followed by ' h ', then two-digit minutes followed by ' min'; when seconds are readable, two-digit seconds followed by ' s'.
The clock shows 1 h 33 min
